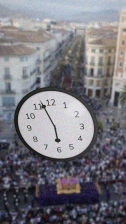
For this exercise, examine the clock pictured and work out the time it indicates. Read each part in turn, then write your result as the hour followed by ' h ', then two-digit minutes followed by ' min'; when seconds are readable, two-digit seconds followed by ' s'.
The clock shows 5 h 57 min
